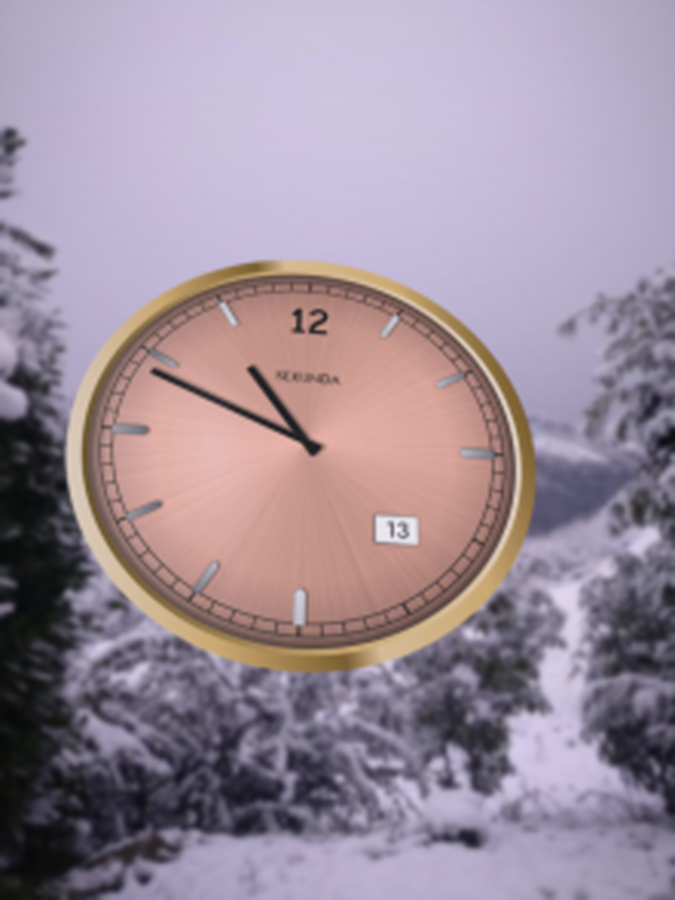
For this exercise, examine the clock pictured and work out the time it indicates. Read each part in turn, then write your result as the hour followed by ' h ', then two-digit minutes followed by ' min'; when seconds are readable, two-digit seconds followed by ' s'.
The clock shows 10 h 49 min
